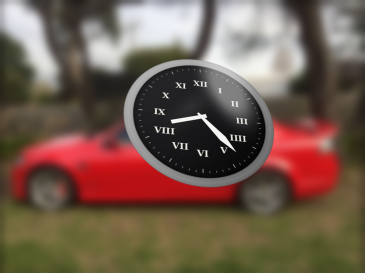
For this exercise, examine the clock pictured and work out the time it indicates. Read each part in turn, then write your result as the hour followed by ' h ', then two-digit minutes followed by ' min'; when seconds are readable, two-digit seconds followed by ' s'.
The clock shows 8 h 23 min
